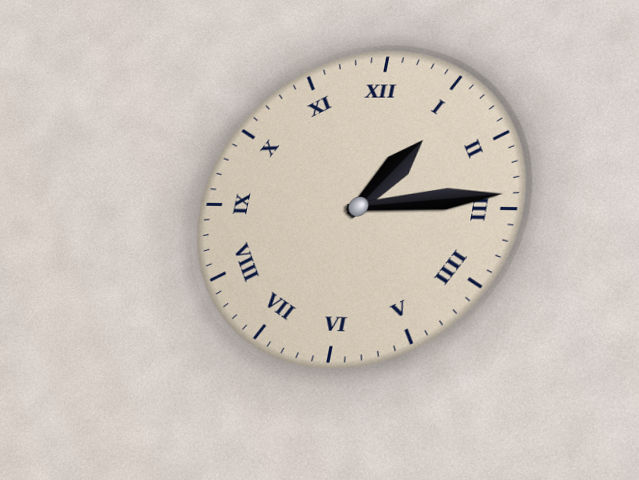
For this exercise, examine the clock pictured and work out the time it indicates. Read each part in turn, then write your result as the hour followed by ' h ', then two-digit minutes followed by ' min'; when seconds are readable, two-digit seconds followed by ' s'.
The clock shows 1 h 14 min
